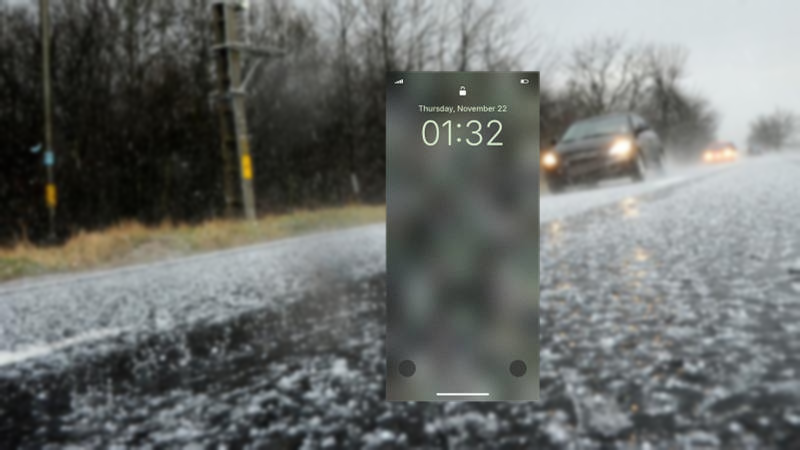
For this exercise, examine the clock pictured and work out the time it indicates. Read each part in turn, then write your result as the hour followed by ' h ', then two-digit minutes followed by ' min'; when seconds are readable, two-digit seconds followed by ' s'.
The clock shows 1 h 32 min
